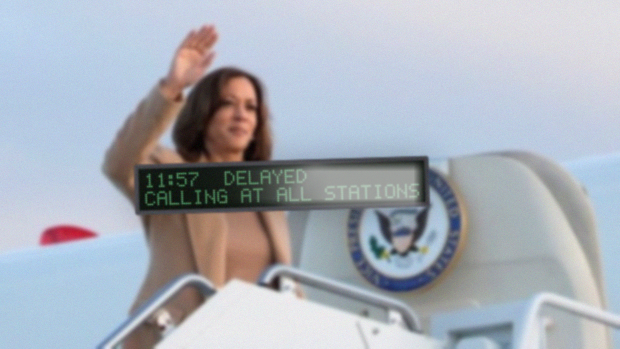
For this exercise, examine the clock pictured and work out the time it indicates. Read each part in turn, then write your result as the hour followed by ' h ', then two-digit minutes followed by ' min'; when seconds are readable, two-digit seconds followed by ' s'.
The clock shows 11 h 57 min
